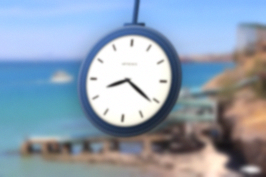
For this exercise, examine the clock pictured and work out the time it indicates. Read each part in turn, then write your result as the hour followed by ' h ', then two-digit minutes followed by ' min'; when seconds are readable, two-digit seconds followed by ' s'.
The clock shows 8 h 21 min
